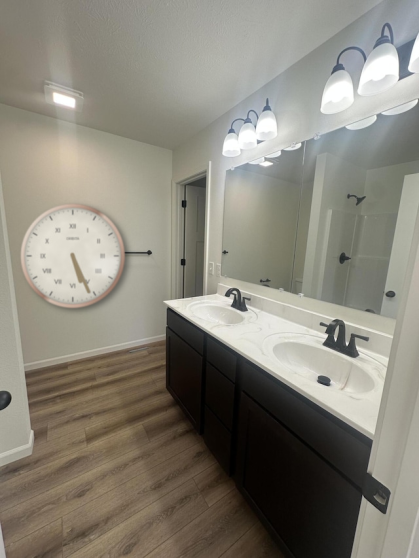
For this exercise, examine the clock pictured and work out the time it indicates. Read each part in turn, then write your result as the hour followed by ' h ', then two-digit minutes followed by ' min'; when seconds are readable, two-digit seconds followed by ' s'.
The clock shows 5 h 26 min
